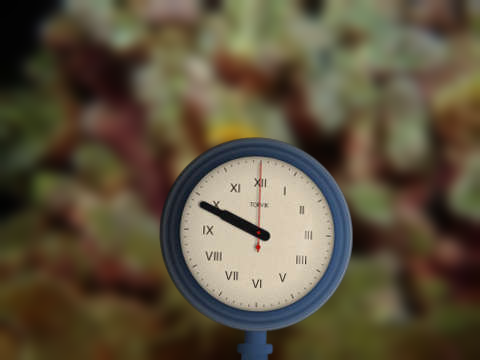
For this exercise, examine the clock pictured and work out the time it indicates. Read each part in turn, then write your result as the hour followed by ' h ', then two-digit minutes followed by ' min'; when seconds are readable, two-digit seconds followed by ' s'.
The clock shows 9 h 49 min 00 s
